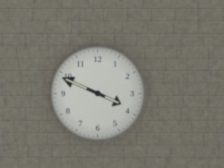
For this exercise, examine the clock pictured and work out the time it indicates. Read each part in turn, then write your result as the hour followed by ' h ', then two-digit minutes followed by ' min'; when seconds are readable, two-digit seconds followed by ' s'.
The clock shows 3 h 49 min
